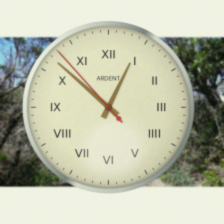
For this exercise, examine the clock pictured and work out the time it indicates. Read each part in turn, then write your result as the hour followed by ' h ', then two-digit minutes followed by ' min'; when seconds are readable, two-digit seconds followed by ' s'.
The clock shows 12 h 51 min 53 s
